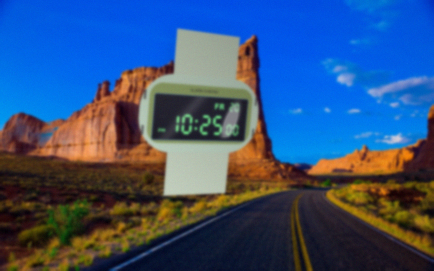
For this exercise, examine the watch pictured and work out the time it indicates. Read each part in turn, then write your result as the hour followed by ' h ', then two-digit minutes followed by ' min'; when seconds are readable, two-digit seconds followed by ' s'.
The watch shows 10 h 25 min
